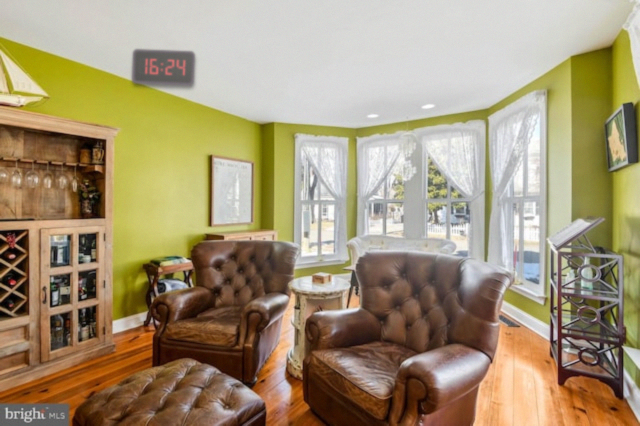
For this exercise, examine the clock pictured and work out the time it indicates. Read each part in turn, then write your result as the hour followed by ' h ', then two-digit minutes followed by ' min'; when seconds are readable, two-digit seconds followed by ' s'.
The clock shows 16 h 24 min
